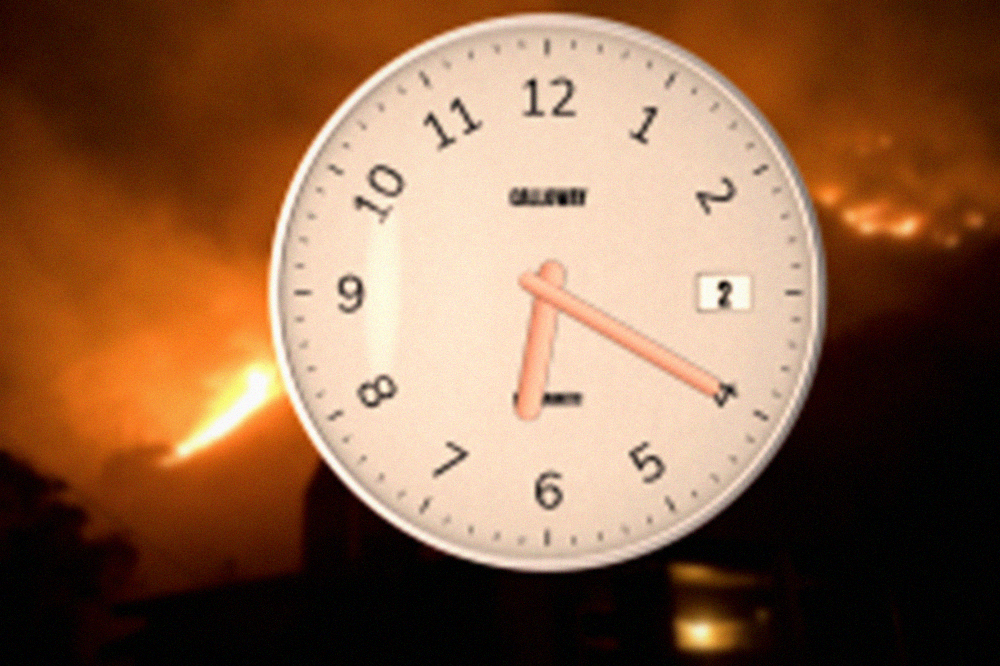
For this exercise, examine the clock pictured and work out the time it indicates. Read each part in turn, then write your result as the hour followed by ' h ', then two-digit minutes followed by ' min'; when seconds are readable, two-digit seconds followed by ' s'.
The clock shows 6 h 20 min
